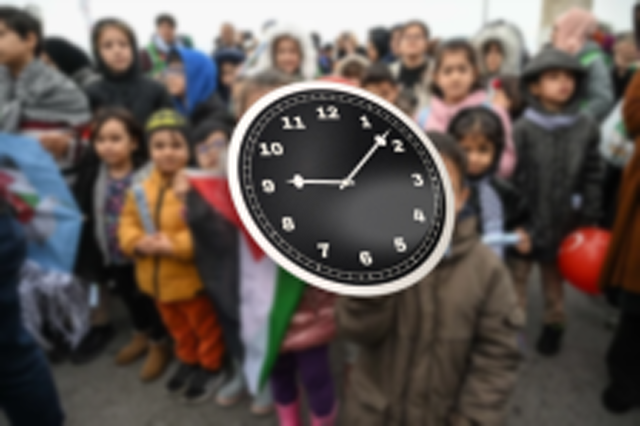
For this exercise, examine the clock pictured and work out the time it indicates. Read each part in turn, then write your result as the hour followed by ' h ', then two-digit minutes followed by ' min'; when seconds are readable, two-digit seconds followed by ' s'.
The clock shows 9 h 08 min
